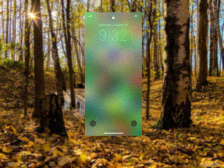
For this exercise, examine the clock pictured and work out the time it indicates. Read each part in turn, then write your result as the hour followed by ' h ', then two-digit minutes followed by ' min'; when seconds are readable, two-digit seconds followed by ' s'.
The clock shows 9 h 32 min
